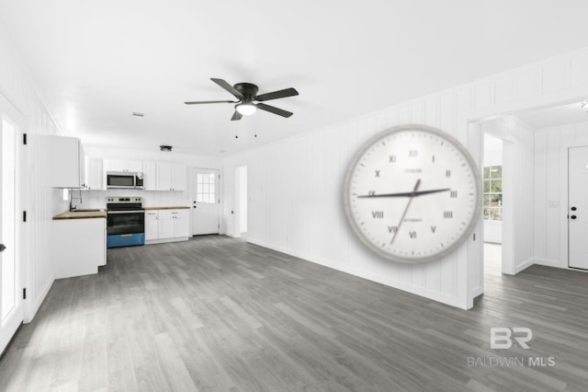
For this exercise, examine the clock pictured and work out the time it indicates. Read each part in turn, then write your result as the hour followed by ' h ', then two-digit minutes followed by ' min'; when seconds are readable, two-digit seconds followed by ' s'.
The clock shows 2 h 44 min 34 s
